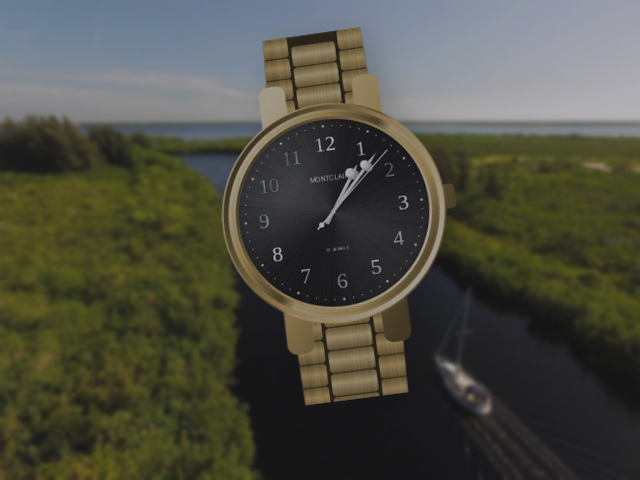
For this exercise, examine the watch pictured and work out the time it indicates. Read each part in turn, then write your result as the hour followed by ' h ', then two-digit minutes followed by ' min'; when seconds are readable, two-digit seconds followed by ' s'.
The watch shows 1 h 07 min 08 s
